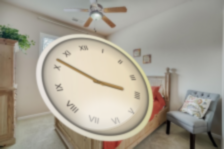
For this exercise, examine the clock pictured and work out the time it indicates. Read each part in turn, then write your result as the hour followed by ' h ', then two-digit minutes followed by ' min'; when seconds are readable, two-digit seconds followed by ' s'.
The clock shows 3 h 52 min
